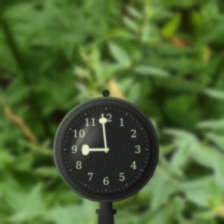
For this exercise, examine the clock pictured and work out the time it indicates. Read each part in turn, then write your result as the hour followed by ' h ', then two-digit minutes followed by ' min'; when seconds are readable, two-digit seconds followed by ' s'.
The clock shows 8 h 59 min
